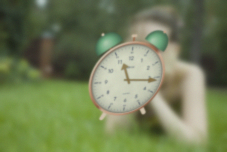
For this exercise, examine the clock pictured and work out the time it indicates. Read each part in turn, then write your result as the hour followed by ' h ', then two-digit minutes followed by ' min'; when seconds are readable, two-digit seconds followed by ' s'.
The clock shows 11 h 16 min
